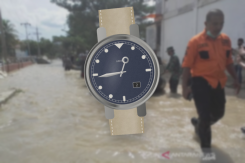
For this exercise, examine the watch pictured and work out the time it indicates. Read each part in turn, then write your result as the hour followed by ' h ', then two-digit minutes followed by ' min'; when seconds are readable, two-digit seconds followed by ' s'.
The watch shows 12 h 44 min
